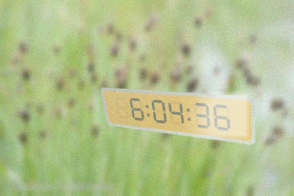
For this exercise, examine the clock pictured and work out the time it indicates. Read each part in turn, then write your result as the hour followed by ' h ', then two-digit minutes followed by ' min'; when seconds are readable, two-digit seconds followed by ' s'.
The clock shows 6 h 04 min 36 s
